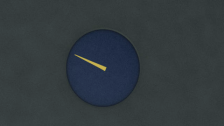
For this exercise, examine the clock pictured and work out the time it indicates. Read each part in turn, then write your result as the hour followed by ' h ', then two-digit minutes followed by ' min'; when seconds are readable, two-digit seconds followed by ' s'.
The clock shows 9 h 49 min
